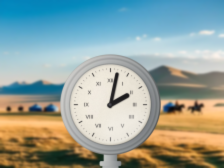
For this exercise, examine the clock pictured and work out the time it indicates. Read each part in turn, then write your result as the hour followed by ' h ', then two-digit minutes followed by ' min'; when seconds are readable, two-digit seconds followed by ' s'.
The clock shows 2 h 02 min
